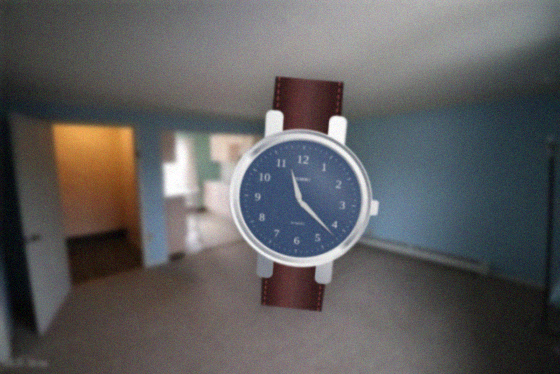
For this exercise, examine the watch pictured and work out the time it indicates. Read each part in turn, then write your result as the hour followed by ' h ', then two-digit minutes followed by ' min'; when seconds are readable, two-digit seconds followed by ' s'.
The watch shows 11 h 22 min
